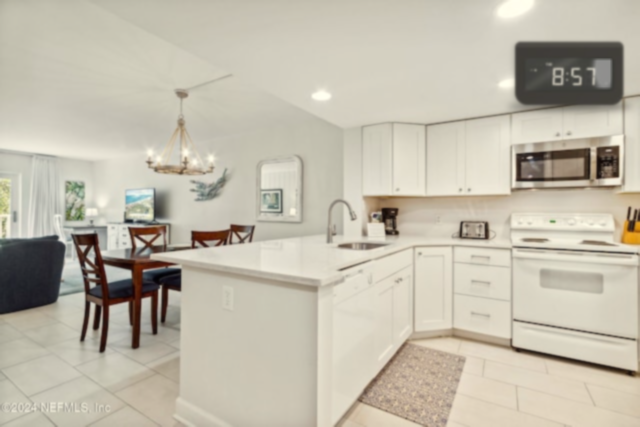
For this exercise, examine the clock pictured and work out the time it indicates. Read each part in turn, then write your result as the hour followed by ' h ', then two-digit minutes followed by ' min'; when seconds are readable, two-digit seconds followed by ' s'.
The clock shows 8 h 57 min
